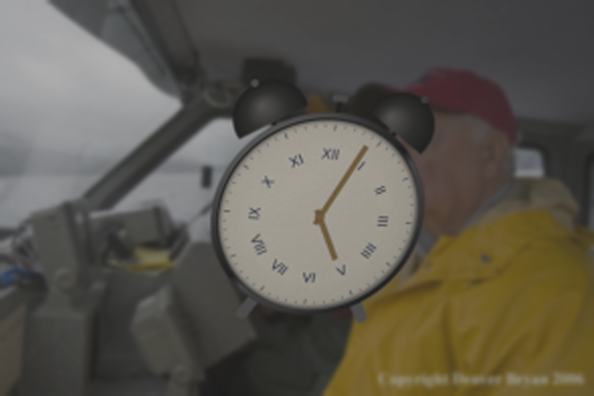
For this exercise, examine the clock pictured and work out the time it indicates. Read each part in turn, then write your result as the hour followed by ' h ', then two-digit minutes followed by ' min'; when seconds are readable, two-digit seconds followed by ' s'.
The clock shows 5 h 04 min
